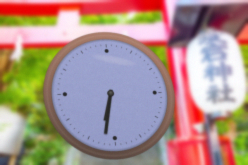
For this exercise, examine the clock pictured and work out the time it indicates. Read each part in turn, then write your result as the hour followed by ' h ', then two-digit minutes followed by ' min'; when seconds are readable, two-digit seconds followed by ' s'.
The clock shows 6 h 32 min
